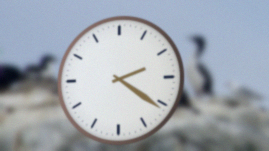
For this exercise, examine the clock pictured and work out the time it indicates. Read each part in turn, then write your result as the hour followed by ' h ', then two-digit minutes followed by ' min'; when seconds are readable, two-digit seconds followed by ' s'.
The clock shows 2 h 21 min
